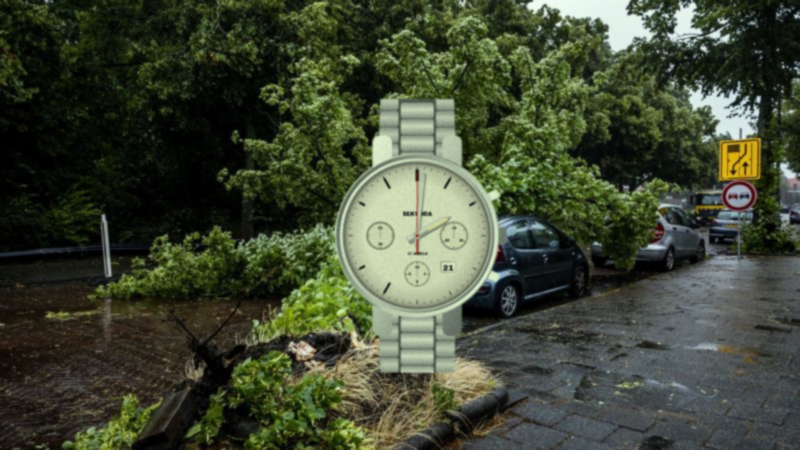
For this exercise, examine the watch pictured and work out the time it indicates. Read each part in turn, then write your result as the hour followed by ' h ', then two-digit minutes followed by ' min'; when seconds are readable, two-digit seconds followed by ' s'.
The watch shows 2 h 01 min
